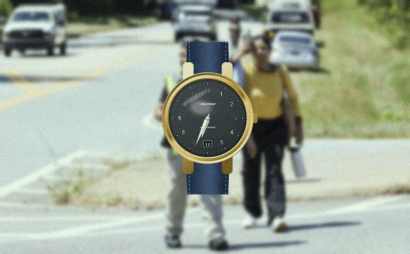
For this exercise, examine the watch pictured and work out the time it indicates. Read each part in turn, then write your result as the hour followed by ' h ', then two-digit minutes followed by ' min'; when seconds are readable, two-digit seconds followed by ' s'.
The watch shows 6 h 34 min
